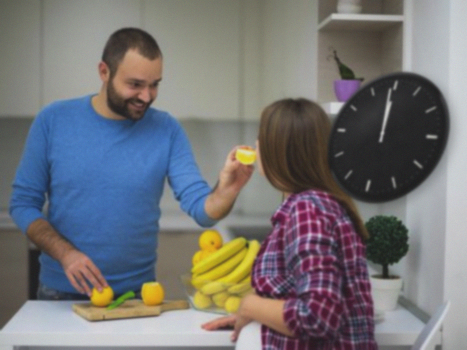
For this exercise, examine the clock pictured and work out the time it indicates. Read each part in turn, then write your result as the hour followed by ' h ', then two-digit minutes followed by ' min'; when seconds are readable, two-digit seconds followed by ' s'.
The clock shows 11 h 59 min
